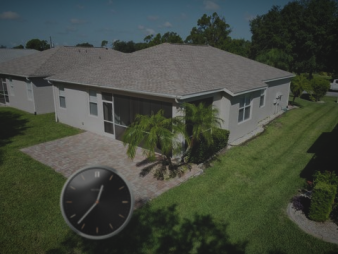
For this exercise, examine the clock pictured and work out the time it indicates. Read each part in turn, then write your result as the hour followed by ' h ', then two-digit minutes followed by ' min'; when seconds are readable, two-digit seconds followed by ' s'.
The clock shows 12 h 37 min
